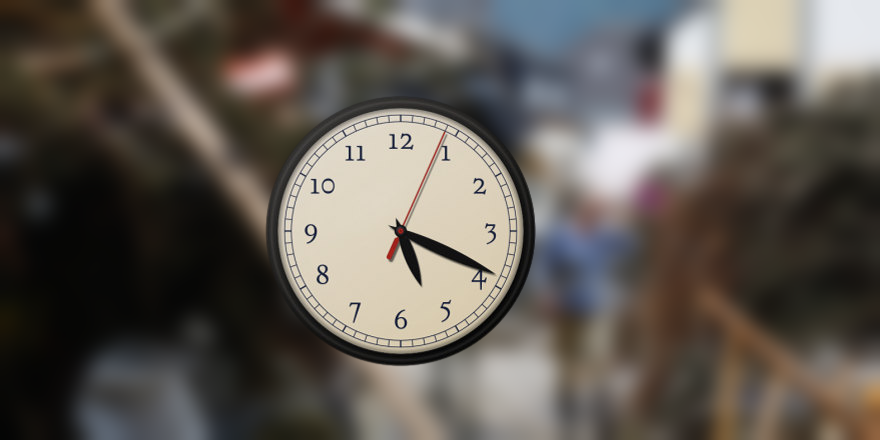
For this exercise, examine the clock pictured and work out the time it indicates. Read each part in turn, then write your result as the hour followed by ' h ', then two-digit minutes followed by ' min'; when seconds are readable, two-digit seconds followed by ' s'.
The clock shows 5 h 19 min 04 s
